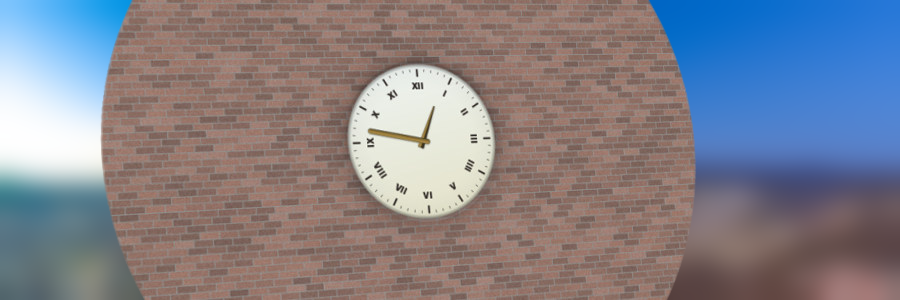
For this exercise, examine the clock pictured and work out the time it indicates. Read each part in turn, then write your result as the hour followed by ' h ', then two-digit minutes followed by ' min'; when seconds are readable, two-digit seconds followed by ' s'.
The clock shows 12 h 47 min
